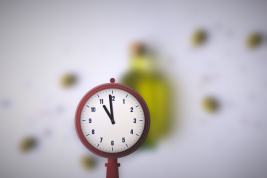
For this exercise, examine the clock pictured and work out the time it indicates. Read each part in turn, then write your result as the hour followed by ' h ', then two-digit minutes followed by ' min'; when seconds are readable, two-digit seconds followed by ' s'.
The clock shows 10 h 59 min
